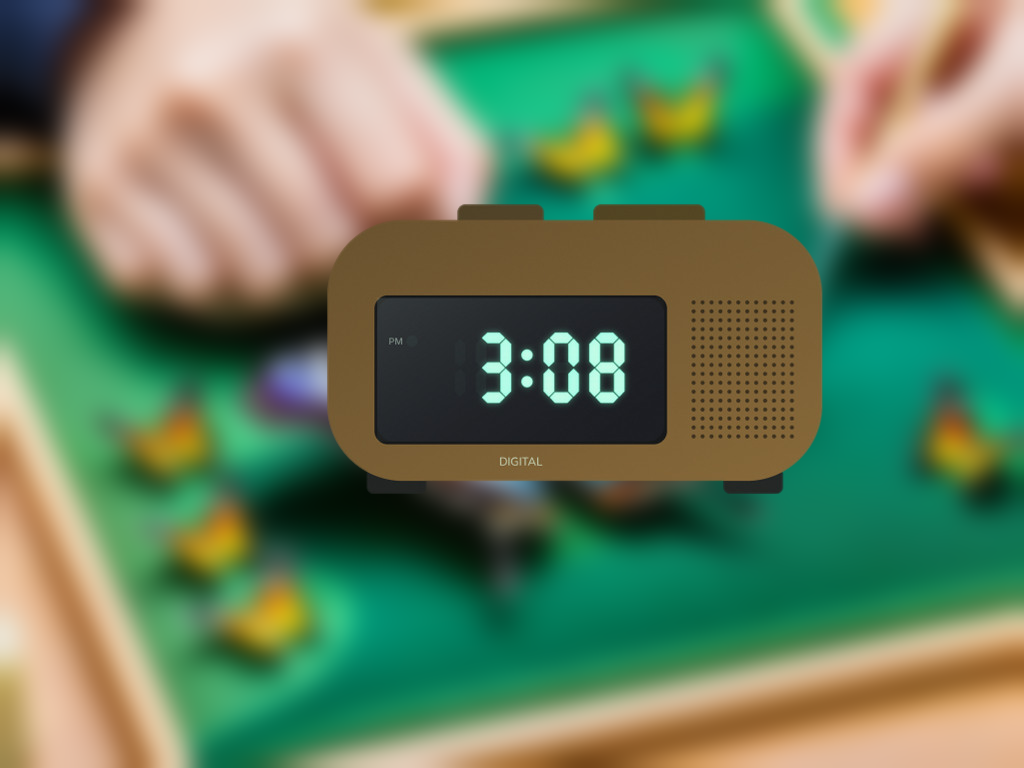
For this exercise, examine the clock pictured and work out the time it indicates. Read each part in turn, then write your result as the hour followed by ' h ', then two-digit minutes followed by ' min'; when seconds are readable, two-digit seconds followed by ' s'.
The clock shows 3 h 08 min
